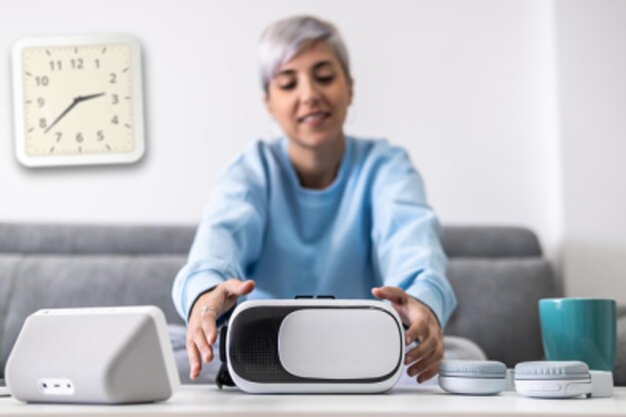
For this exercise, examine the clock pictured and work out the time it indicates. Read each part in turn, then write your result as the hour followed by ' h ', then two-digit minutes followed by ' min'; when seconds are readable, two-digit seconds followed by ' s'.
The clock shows 2 h 38 min
